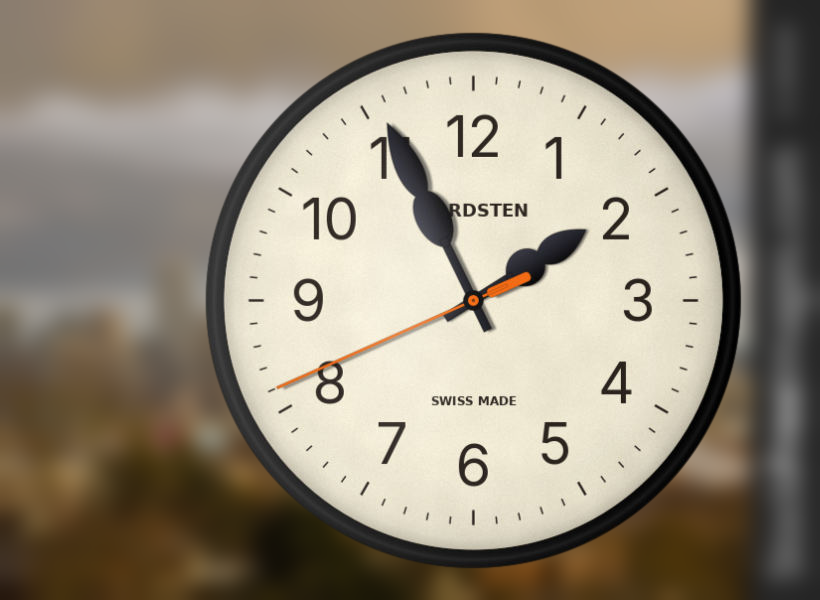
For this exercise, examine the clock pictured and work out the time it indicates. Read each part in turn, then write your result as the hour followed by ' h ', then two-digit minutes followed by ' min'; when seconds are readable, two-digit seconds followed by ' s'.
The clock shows 1 h 55 min 41 s
